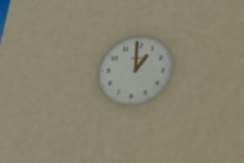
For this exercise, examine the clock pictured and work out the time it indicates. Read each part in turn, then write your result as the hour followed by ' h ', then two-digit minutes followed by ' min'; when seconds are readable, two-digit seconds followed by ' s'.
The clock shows 12 h 59 min
